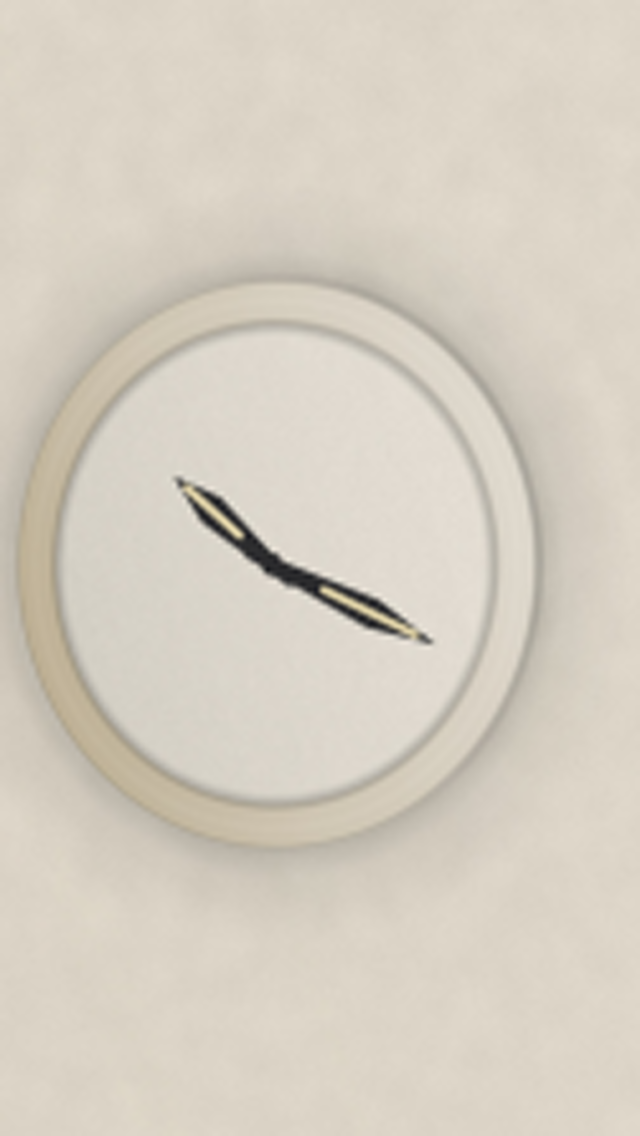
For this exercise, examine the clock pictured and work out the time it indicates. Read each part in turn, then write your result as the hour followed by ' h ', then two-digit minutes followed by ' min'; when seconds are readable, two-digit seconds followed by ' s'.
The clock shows 10 h 19 min
